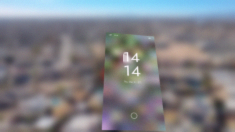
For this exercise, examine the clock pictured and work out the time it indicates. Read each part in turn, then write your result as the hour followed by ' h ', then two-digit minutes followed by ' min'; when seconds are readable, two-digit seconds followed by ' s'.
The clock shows 14 h 14 min
